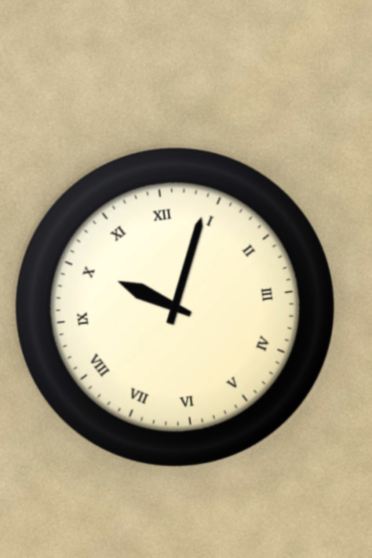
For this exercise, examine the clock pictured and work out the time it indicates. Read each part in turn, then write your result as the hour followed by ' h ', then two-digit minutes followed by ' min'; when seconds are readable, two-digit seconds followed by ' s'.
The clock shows 10 h 04 min
